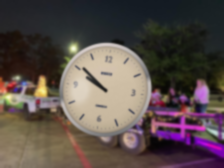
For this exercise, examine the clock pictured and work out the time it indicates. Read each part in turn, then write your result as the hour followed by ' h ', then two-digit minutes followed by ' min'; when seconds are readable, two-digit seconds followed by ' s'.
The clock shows 9 h 51 min
